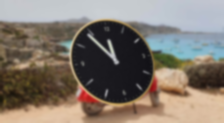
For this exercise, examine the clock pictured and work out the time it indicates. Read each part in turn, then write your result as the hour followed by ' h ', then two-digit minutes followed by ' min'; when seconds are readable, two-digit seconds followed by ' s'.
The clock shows 11 h 54 min
